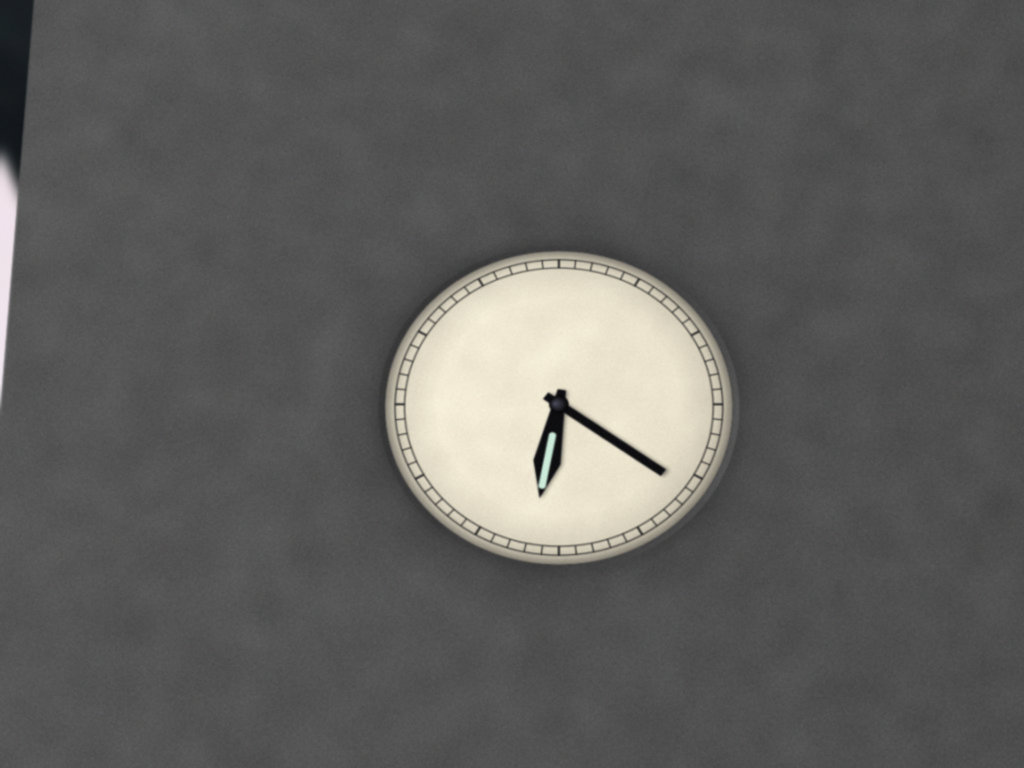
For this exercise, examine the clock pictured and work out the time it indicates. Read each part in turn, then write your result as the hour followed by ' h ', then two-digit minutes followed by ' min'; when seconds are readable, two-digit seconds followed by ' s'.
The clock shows 6 h 21 min
